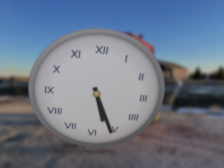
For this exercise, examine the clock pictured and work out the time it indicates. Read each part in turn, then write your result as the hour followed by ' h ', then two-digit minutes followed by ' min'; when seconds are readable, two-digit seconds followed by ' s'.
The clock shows 5 h 26 min
